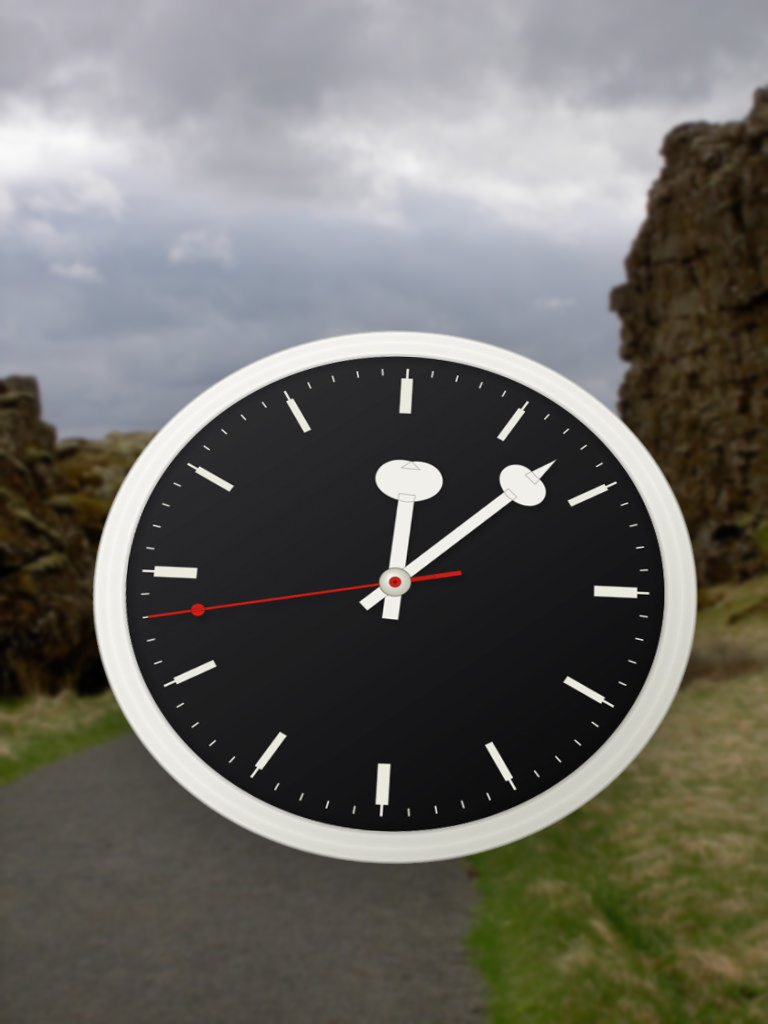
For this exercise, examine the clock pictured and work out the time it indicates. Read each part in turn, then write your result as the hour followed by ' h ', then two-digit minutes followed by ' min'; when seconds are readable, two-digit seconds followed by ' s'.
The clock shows 12 h 07 min 43 s
